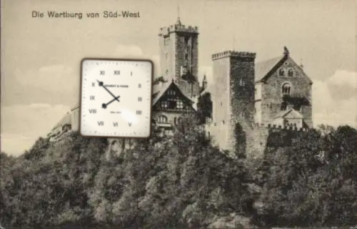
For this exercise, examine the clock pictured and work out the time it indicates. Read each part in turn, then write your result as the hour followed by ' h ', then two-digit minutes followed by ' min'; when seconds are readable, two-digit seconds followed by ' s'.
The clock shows 7 h 52 min
